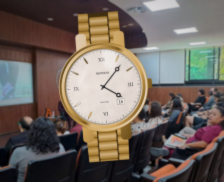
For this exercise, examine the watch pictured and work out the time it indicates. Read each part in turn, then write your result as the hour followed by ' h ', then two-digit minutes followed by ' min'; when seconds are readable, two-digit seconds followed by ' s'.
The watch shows 4 h 07 min
